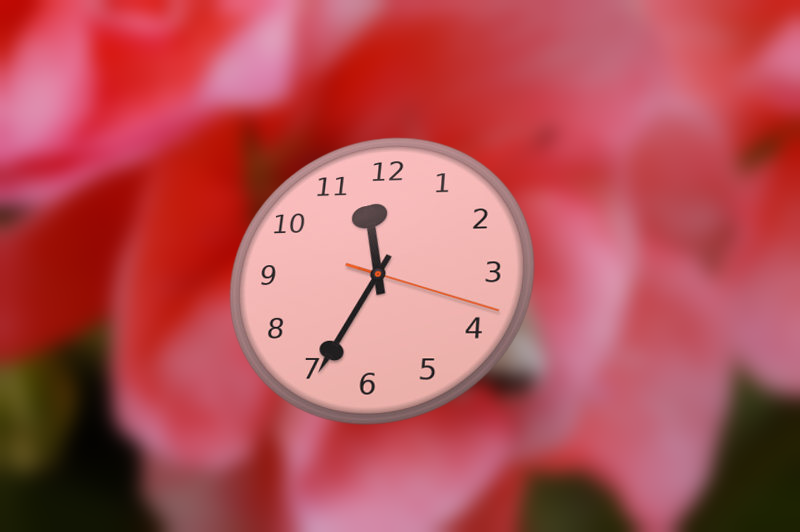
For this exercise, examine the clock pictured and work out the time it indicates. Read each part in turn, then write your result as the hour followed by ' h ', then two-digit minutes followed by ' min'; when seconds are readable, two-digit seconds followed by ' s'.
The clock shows 11 h 34 min 18 s
